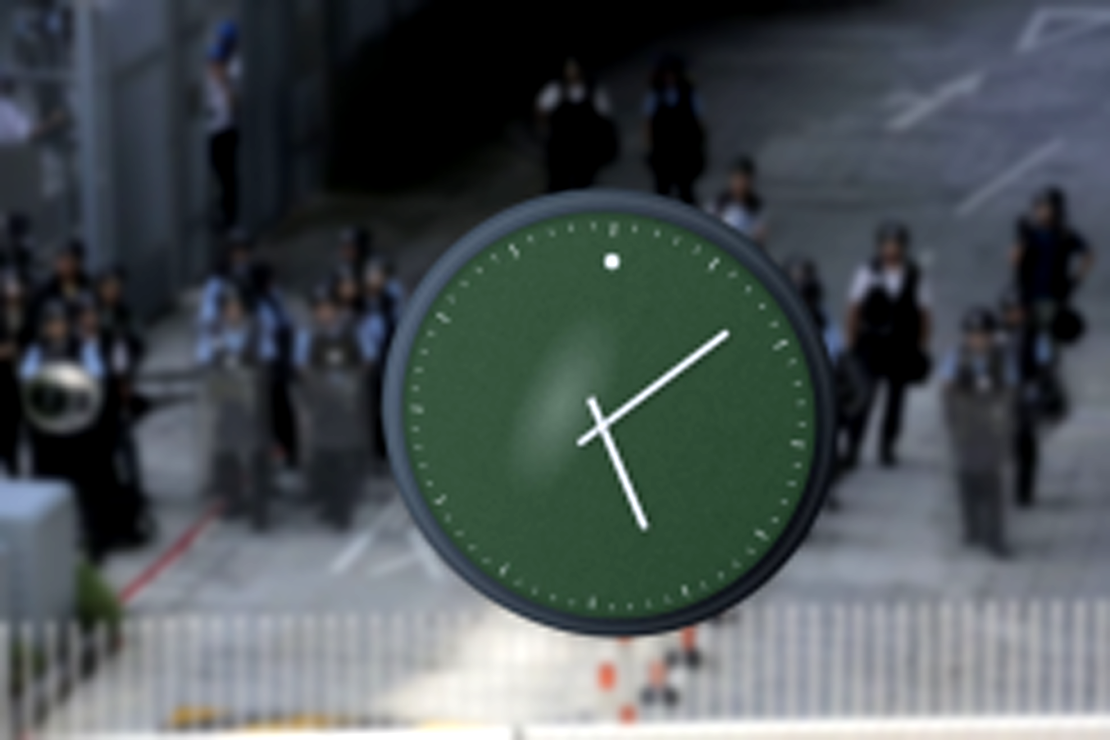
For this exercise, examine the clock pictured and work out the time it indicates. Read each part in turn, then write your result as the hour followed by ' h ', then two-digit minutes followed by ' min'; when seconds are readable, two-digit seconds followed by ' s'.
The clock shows 5 h 08 min
